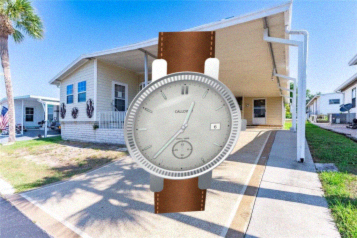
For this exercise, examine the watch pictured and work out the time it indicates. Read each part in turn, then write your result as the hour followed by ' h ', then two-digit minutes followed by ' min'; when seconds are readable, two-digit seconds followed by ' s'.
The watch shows 12 h 37 min
